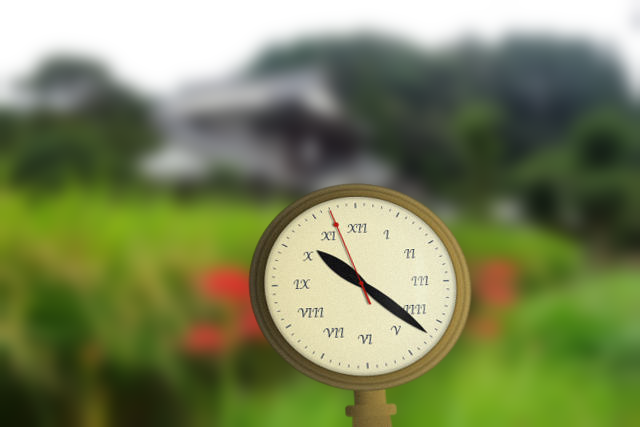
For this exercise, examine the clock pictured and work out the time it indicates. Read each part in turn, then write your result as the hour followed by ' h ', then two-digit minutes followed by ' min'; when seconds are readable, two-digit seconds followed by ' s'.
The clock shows 10 h 21 min 57 s
